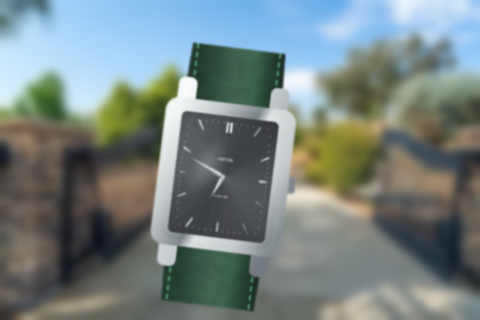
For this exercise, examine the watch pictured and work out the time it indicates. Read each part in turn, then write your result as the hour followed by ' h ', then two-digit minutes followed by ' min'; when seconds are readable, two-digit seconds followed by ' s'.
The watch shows 6 h 49 min
